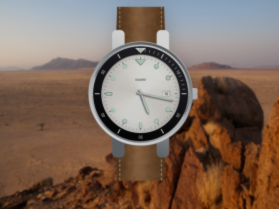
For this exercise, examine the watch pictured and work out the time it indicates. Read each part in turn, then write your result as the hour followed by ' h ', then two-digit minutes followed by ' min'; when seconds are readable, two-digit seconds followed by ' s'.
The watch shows 5 h 17 min
